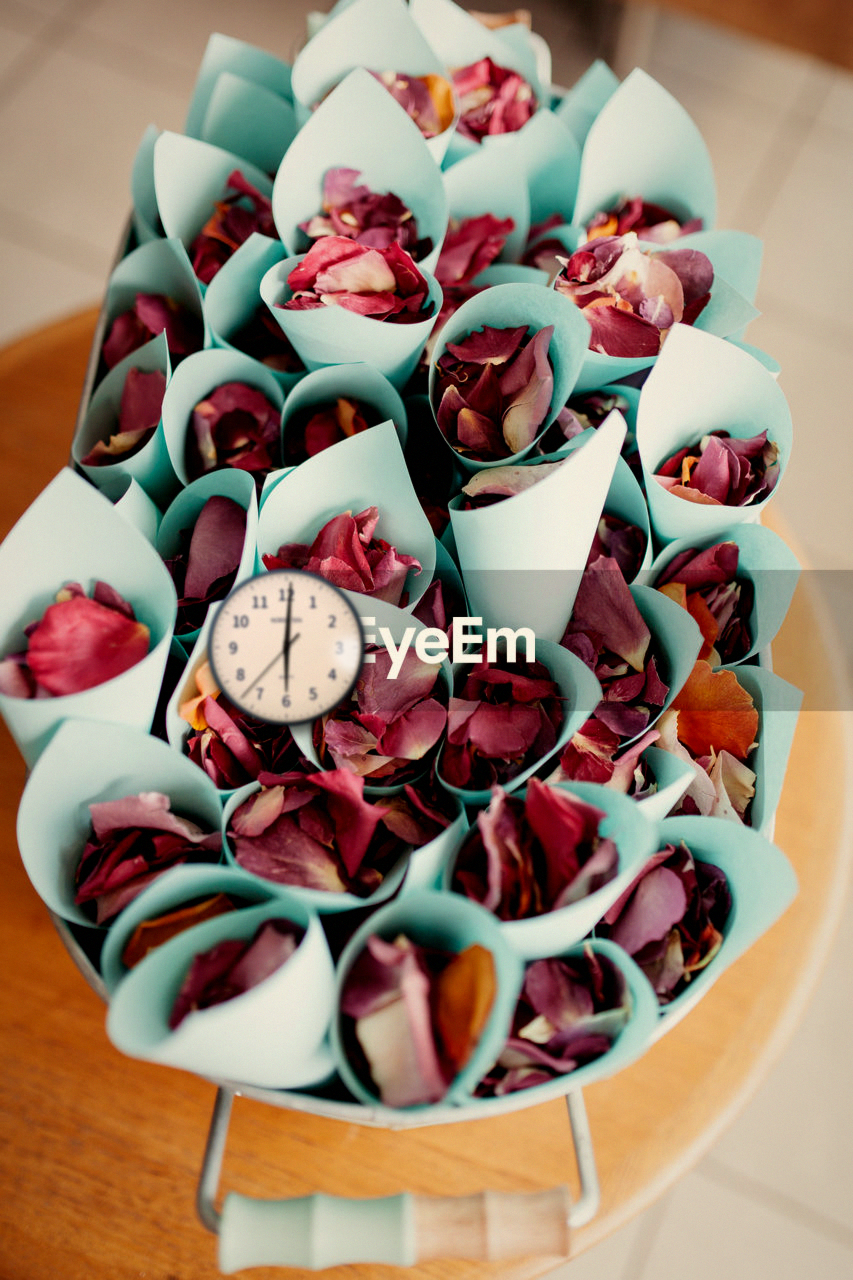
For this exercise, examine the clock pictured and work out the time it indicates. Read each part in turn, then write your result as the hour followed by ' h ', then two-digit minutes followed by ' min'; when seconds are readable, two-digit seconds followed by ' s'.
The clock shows 6 h 00 min 37 s
